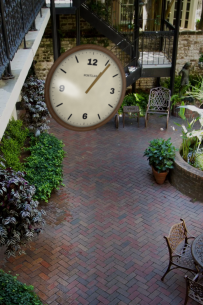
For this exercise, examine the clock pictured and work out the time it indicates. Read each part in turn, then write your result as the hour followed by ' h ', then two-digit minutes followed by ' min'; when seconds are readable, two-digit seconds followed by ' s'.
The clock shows 1 h 06 min
